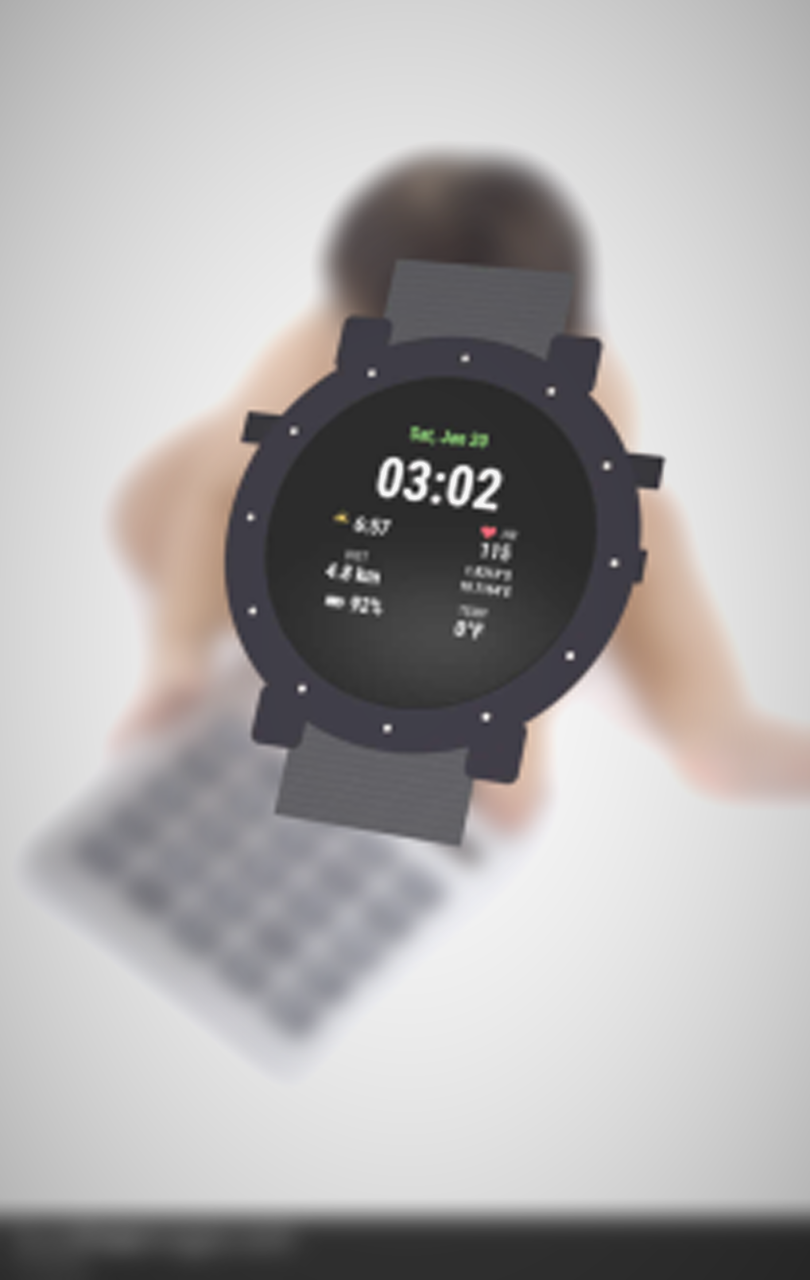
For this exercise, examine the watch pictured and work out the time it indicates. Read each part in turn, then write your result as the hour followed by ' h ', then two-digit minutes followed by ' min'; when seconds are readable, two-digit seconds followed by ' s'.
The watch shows 3 h 02 min
